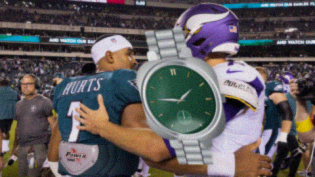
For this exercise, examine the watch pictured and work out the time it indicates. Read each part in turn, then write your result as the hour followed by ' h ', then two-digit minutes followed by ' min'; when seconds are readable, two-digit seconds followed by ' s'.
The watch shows 1 h 46 min
